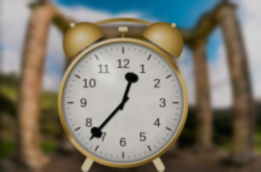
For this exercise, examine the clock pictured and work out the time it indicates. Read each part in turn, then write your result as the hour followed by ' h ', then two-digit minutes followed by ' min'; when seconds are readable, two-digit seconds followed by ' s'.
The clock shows 12 h 37 min
